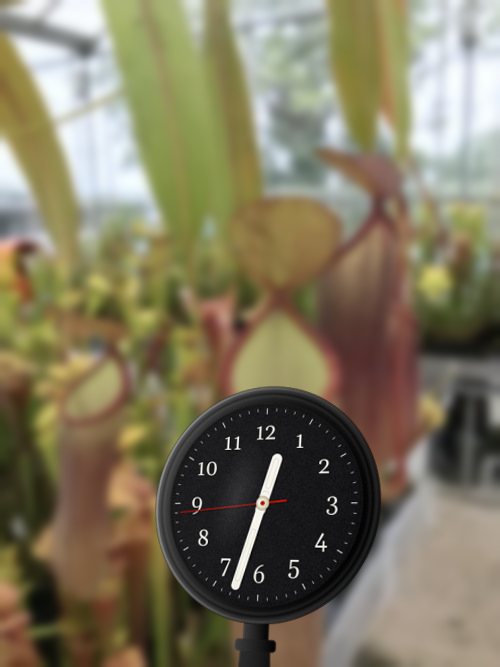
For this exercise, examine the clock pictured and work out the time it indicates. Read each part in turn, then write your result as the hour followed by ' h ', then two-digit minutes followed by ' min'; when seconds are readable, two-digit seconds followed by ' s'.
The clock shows 12 h 32 min 44 s
